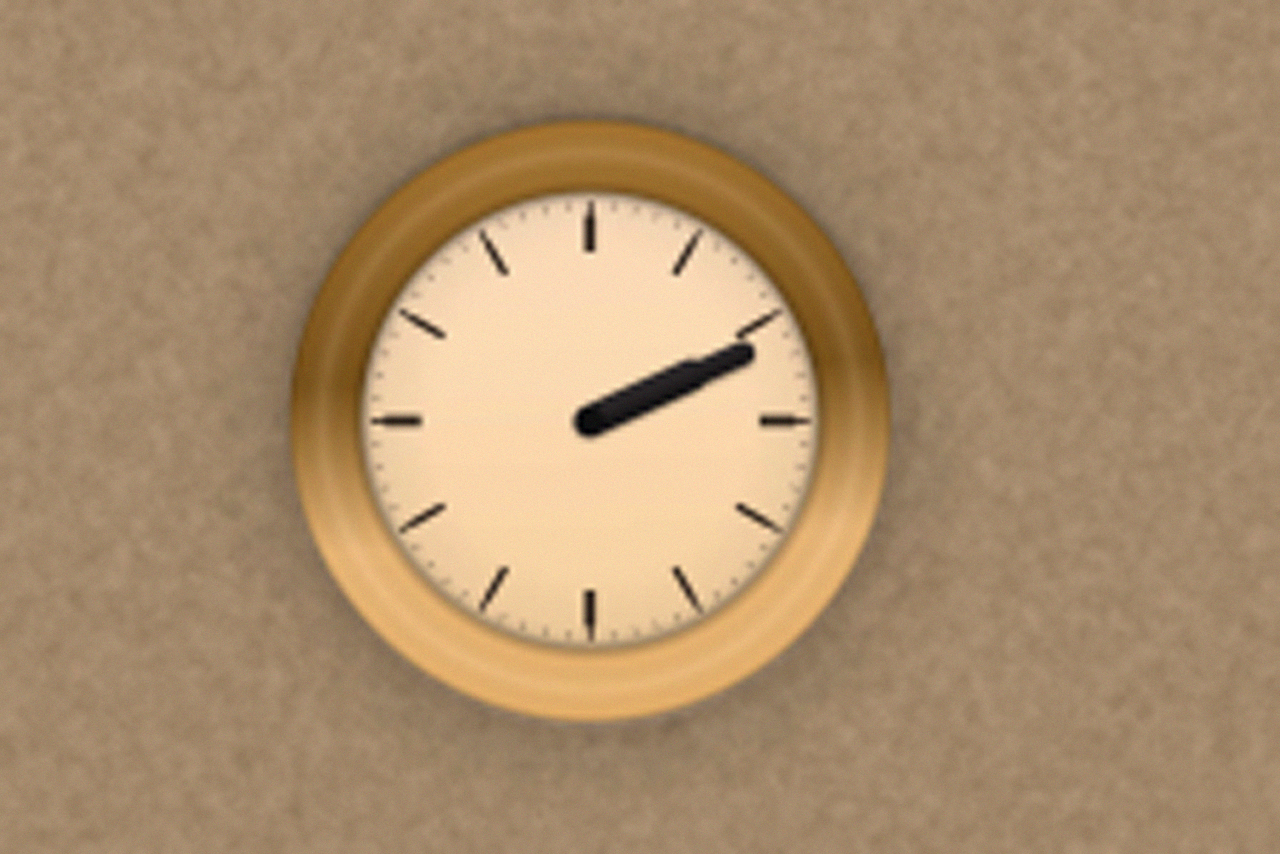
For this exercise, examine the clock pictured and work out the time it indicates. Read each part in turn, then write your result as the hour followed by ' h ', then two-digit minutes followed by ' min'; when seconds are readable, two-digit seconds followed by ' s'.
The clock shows 2 h 11 min
